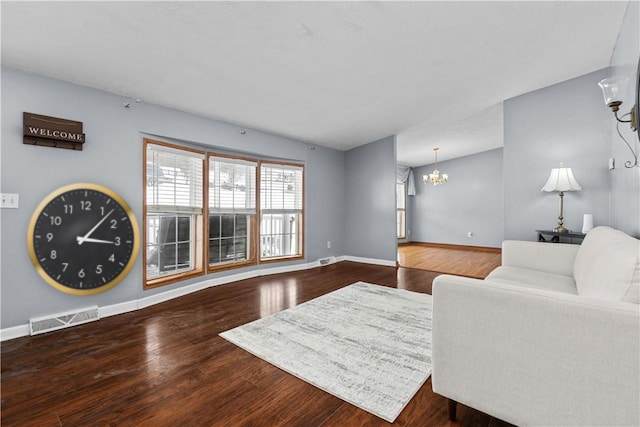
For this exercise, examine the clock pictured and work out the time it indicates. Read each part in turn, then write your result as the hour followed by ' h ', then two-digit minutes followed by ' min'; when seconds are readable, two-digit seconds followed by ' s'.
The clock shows 3 h 07 min
